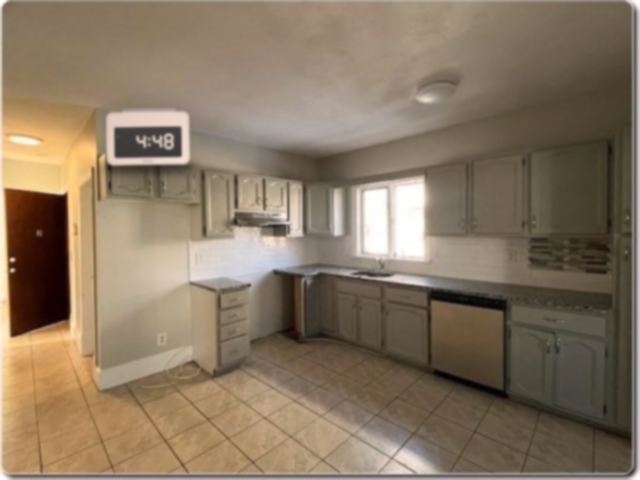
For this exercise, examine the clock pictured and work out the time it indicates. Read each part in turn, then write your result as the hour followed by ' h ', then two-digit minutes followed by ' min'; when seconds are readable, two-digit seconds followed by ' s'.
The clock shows 4 h 48 min
